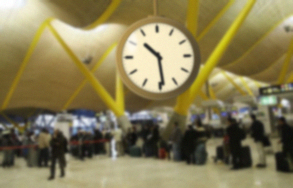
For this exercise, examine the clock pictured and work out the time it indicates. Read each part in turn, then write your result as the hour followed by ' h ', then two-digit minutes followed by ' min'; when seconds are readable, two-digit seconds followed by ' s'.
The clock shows 10 h 29 min
